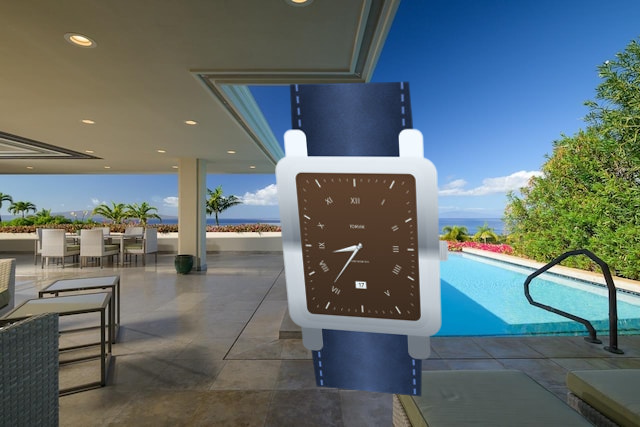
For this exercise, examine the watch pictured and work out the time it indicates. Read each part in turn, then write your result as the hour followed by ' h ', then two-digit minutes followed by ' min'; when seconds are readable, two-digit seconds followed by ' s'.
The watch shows 8 h 36 min
